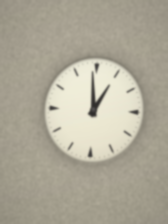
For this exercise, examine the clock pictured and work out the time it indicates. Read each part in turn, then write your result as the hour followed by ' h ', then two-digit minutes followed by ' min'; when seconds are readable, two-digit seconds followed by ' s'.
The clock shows 12 h 59 min
